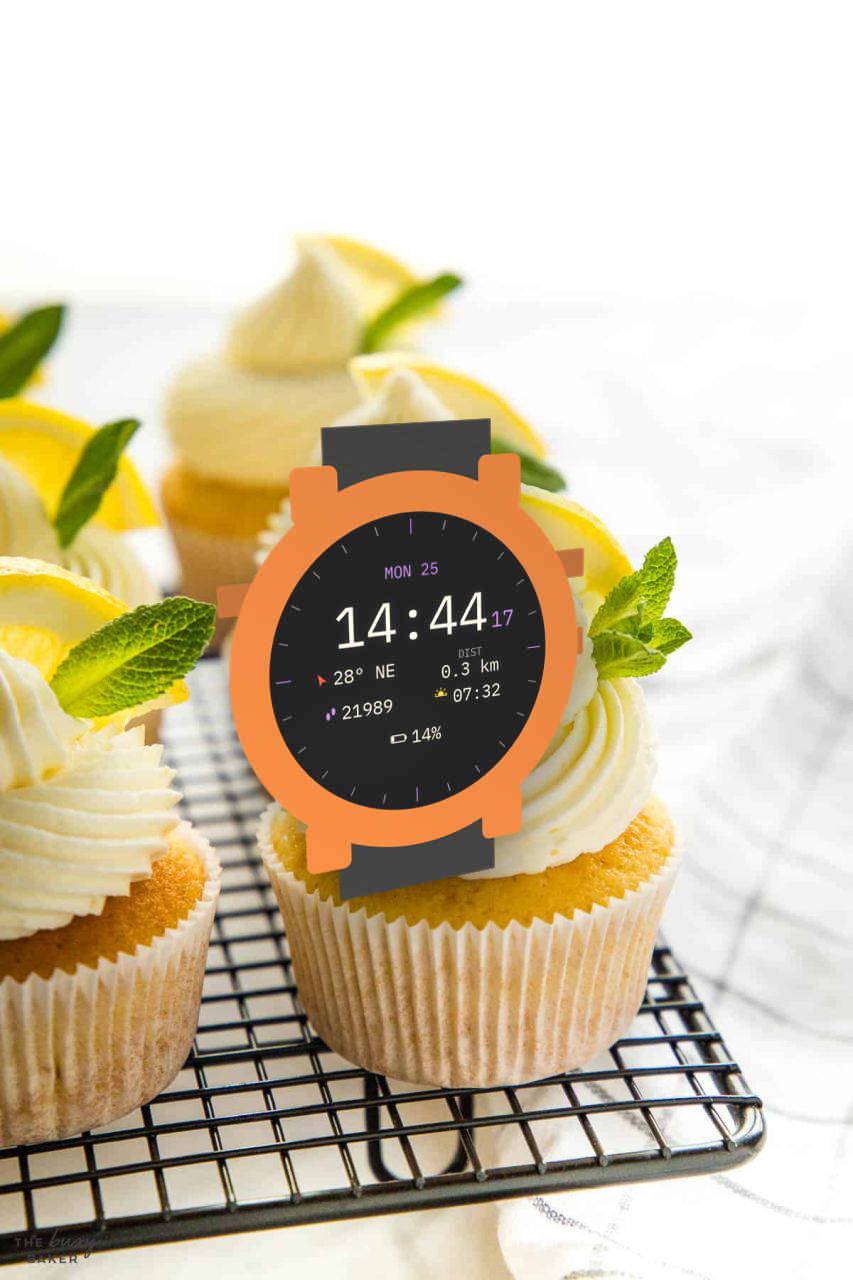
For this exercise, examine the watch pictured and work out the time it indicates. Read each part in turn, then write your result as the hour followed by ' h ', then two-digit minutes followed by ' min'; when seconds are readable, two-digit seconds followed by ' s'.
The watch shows 14 h 44 min 17 s
